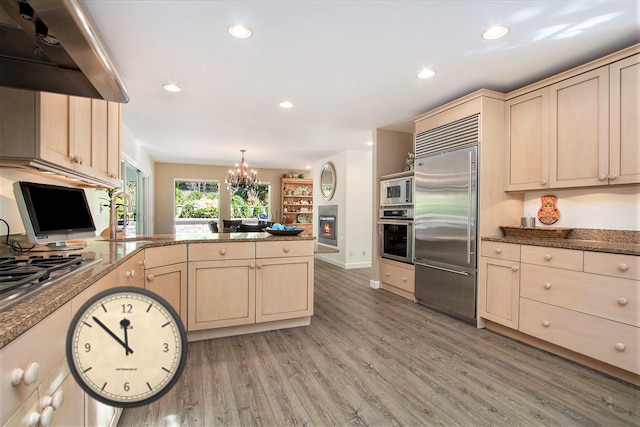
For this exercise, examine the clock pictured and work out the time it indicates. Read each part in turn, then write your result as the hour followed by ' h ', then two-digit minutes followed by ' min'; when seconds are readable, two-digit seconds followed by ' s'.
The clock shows 11 h 52 min
